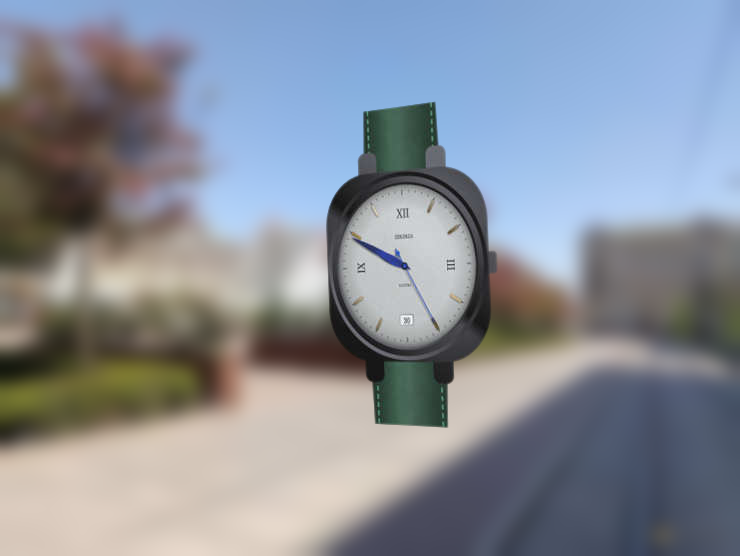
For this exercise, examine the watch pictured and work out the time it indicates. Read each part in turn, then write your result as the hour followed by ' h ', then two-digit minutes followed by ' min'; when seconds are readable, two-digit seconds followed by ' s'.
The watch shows 9 h 49 min 25 s
